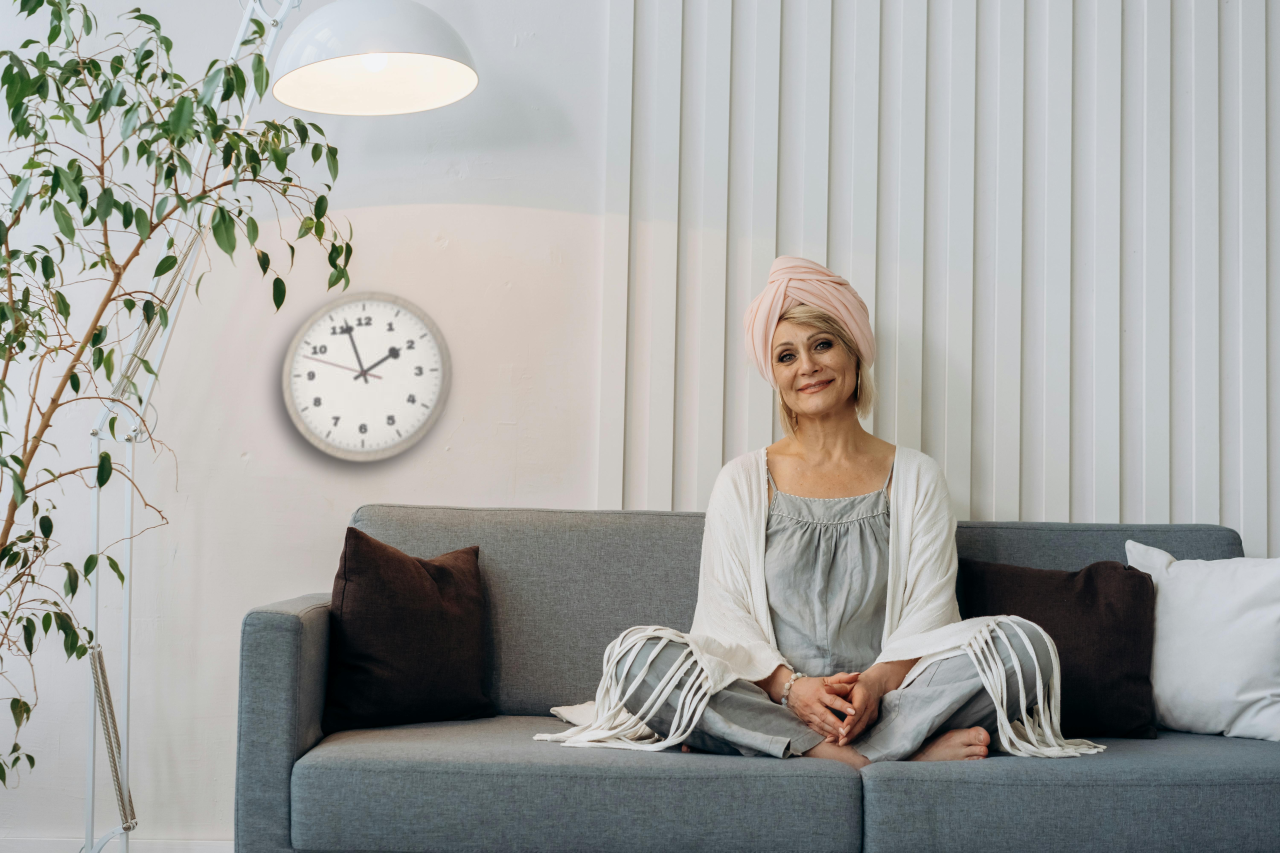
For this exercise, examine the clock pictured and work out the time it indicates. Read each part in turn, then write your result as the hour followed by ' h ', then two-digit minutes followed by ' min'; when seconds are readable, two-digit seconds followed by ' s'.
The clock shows 1 h 56 min 48 s
